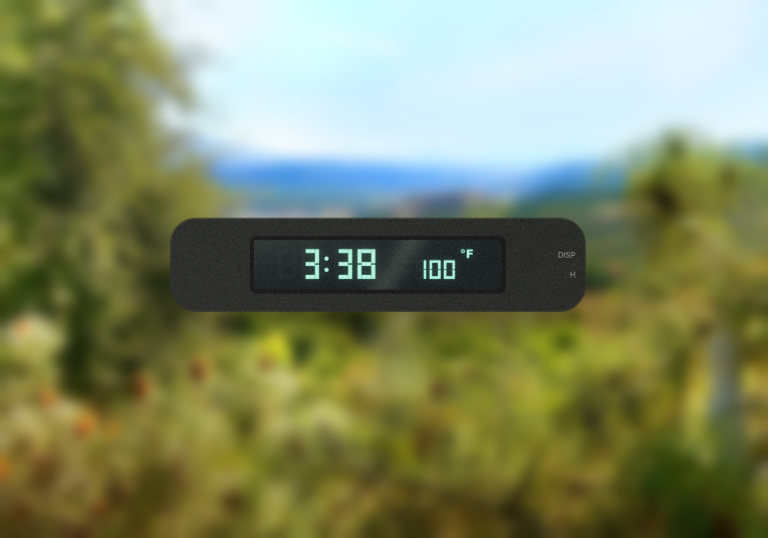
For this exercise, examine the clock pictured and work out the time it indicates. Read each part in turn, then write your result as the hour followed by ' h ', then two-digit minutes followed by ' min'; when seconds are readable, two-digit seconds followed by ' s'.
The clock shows 3 h 38 min
